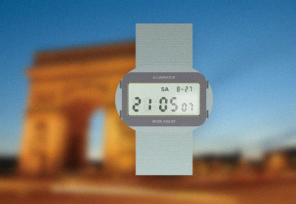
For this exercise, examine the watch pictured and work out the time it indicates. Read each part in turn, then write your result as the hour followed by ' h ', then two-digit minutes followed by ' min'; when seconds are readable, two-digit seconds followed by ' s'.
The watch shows 21 h 05 min 07 s
